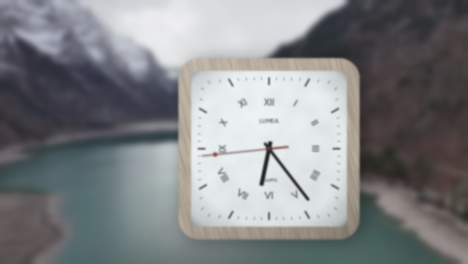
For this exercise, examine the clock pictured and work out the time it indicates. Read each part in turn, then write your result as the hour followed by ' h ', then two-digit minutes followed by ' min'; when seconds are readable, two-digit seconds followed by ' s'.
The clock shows 6 h 23 min 44 s
